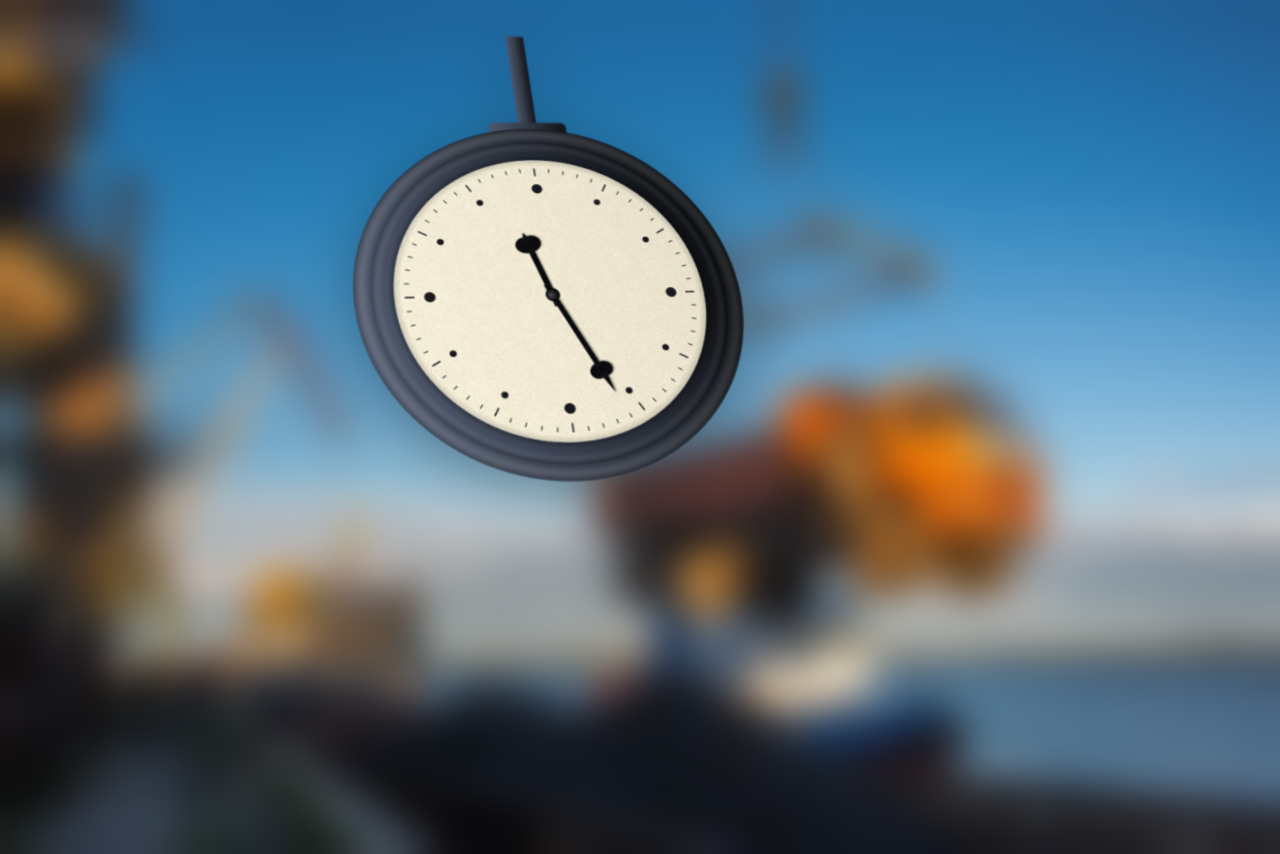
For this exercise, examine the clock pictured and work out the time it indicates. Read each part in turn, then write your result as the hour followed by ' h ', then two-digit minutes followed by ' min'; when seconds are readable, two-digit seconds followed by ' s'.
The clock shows 11 h 26 min
